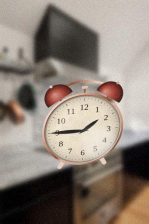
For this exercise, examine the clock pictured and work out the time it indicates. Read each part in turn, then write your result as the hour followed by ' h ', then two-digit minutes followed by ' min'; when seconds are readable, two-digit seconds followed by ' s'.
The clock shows 1 h 45 min
